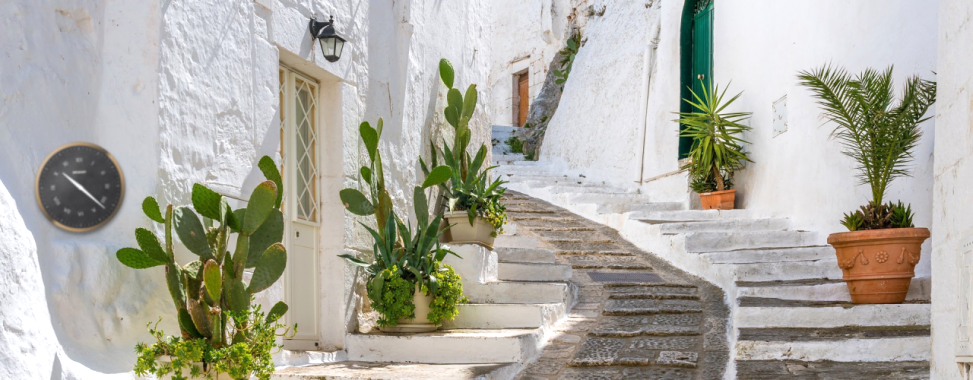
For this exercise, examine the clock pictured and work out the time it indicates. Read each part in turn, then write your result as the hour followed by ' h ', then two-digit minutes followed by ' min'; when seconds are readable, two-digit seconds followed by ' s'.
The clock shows 10 h 22 min
